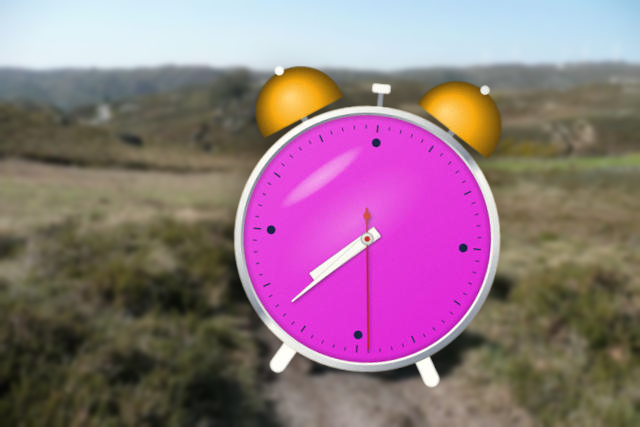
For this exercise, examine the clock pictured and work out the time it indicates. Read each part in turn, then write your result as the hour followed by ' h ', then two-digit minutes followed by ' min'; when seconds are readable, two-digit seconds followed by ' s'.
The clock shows 7 h 37 min 29 s
